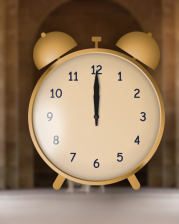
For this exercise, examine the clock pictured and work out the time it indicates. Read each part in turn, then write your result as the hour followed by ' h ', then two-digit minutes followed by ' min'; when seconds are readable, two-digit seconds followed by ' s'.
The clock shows 12 h 00 min
